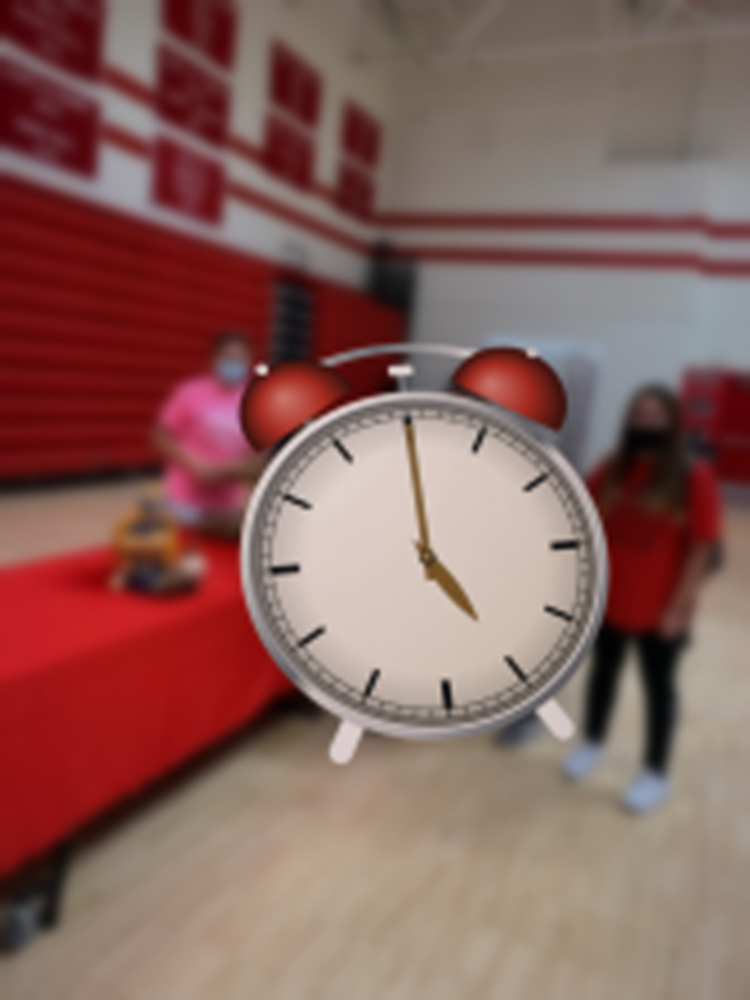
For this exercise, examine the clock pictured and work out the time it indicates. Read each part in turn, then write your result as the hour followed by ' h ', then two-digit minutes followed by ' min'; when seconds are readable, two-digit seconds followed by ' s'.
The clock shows 5 h 00 min
